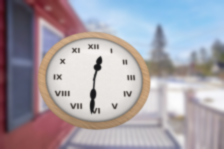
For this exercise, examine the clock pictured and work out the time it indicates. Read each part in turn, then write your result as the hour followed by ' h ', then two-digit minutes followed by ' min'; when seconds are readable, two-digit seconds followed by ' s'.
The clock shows 12 h 31 min
